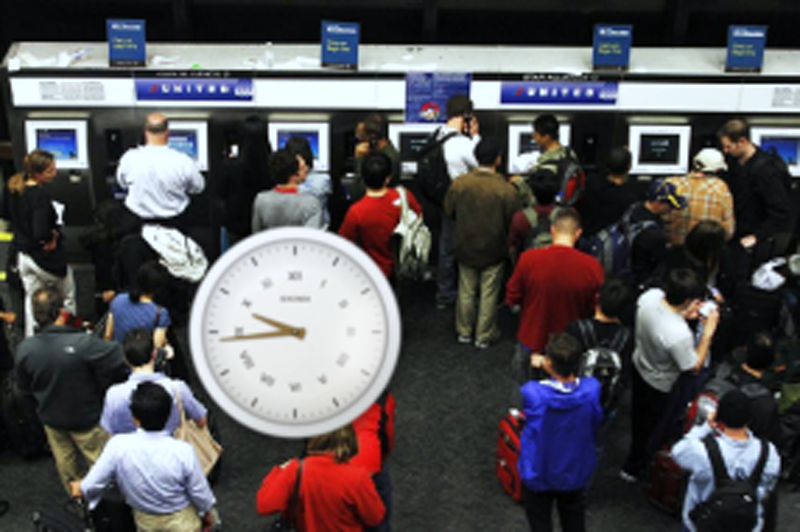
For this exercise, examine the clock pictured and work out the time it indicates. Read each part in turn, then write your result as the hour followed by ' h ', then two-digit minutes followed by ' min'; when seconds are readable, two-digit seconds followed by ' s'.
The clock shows 9 h 44 min
